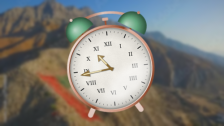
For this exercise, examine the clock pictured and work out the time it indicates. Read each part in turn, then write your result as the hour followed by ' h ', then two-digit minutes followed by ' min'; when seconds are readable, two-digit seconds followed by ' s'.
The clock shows 10 h 44 min
